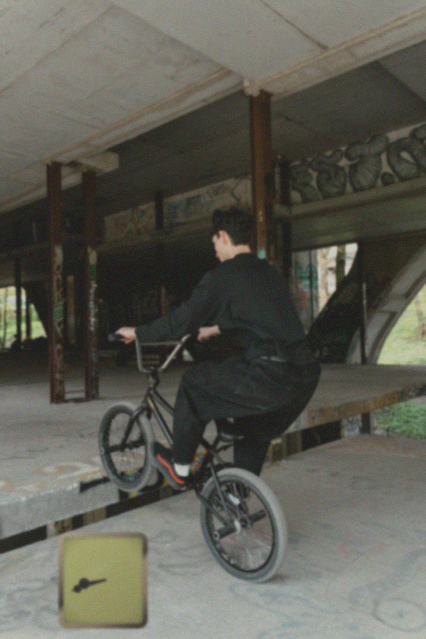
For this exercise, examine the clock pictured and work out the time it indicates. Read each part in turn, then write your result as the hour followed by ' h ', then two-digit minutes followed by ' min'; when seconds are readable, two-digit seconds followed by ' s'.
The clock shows 8 h 42 min
